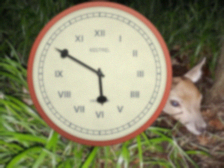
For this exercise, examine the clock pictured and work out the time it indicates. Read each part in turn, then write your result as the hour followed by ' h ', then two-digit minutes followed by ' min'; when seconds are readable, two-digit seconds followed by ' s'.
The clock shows 5 h 50 min
